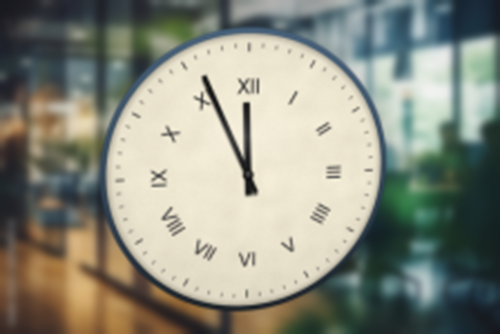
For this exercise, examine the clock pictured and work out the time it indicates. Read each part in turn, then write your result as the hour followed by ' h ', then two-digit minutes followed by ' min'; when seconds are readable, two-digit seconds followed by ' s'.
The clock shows 11 h 56 min
